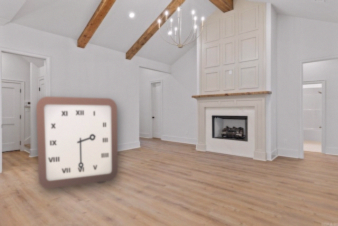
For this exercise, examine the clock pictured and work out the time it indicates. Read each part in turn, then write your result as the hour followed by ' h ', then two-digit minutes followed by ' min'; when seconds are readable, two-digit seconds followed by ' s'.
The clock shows 2 h 30 min
